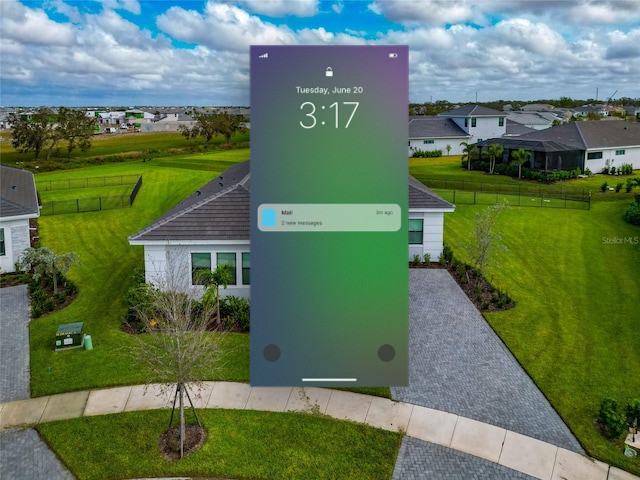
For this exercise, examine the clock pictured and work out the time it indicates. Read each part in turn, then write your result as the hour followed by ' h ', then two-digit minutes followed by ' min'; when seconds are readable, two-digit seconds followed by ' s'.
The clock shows 3 h 17 min
